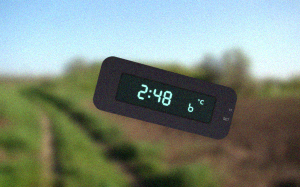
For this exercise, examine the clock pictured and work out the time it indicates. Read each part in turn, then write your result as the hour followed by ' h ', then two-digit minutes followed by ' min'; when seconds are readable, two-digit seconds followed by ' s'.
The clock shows 2 h 48 min
